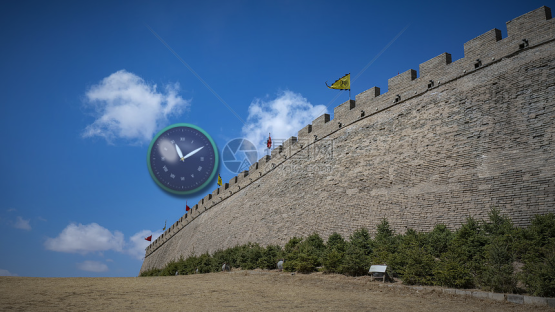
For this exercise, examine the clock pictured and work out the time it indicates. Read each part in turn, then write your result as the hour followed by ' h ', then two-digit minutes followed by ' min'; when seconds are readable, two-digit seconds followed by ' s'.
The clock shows 11 h 10 min
